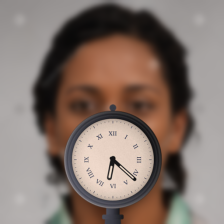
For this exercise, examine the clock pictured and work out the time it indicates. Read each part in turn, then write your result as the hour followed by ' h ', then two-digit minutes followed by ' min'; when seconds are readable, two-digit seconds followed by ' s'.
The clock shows 6 h 22 min
